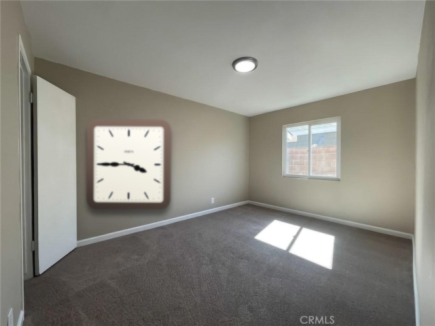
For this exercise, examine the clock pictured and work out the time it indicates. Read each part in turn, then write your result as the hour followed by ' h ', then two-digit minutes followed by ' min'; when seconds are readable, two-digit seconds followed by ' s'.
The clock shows 3 h 45 min
